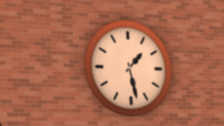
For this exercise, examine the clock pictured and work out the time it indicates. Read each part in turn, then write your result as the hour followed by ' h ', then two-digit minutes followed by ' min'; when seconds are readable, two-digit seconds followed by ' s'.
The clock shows 1 h 28 min
